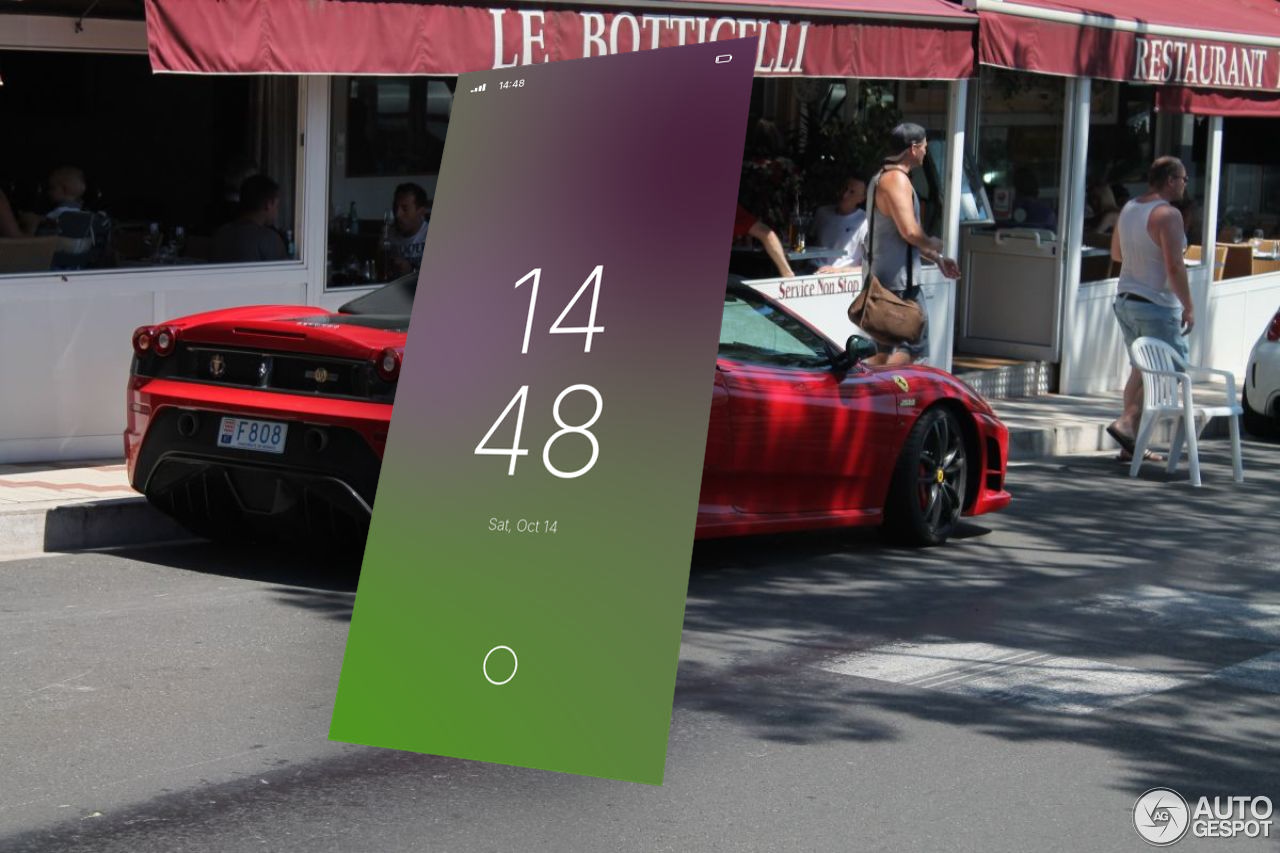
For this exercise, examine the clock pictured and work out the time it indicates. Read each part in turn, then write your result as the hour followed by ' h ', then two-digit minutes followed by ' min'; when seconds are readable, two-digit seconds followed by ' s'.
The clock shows 14 h 48 min
